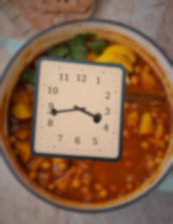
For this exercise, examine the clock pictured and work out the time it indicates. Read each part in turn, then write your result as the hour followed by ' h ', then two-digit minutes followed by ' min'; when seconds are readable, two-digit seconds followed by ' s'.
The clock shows 3 h 43 min
